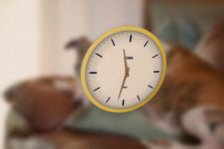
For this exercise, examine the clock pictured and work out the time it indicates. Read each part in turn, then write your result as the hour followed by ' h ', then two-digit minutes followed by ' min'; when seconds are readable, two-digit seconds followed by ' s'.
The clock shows 11 h 32 min
